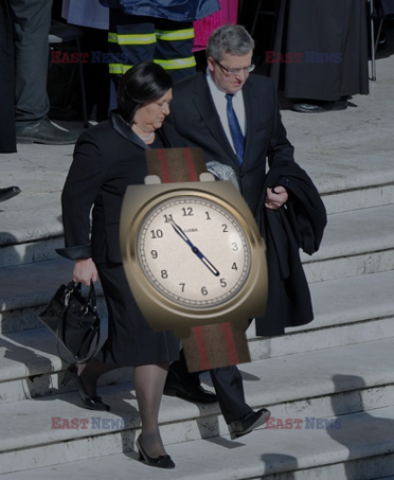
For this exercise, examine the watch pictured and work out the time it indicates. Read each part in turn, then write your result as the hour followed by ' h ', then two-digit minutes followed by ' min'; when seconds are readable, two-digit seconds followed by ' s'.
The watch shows 4 h 55 min
